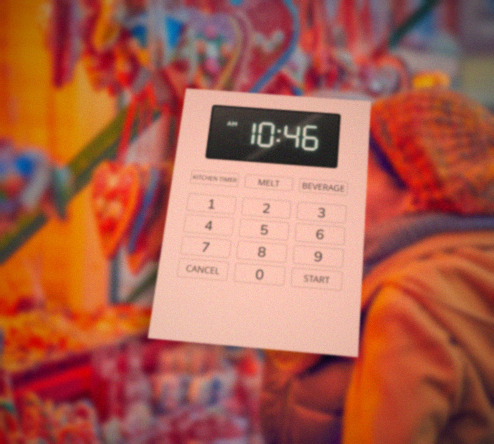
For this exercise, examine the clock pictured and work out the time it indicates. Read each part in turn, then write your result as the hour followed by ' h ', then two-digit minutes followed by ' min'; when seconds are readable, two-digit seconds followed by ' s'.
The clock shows 10 h 46 min
